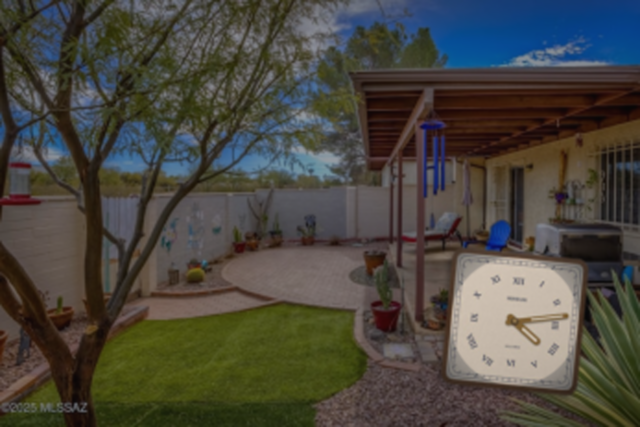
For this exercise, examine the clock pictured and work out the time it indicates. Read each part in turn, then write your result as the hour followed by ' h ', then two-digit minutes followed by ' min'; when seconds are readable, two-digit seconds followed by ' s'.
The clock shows 4 h 13 min
